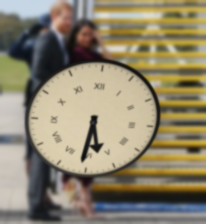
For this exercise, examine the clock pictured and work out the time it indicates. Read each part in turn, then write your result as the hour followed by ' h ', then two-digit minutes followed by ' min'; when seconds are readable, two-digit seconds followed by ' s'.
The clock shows 5 h 31 min
